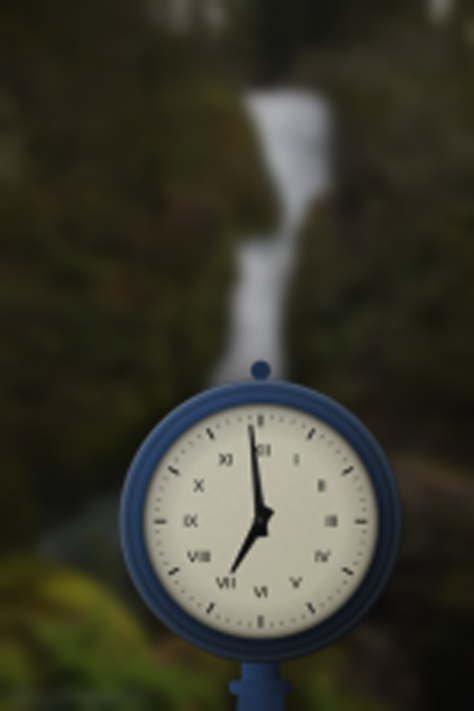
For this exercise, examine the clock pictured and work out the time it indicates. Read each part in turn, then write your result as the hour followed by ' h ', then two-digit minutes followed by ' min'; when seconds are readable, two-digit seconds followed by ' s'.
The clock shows 6 h 59 min
